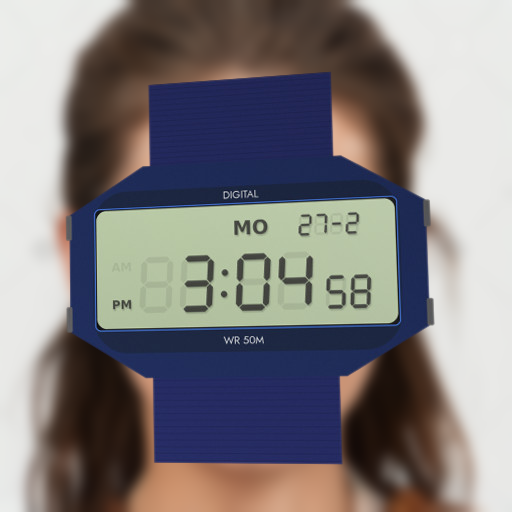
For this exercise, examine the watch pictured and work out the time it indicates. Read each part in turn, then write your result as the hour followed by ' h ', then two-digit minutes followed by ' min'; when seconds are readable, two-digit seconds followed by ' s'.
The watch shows 3 h 04 min 58 s
